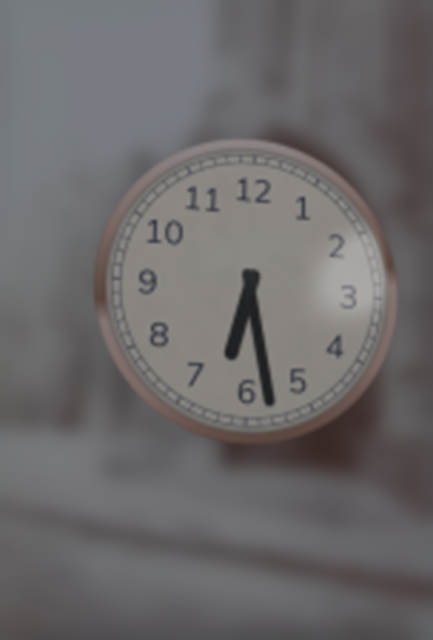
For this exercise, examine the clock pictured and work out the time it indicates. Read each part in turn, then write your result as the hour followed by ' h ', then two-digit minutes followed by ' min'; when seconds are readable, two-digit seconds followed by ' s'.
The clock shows 6 h 28 min
